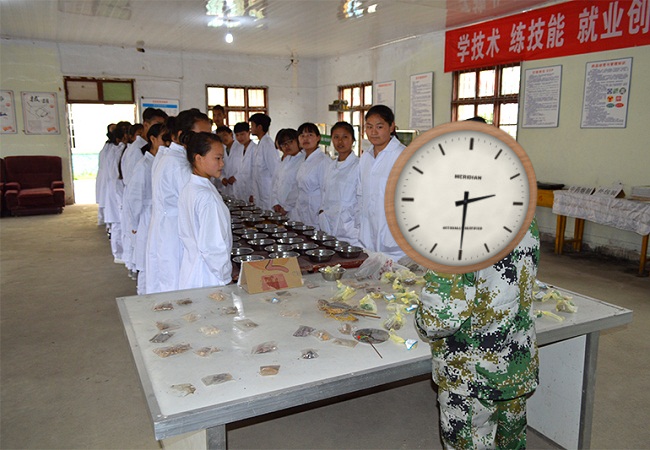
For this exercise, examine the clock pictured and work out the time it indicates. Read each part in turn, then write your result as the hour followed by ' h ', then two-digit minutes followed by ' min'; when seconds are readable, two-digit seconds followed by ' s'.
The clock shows 2 h 30 min
